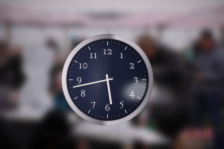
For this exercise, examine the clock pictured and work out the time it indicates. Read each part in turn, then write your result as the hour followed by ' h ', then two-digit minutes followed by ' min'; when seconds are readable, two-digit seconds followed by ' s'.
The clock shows 5 h 43 min
